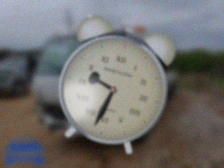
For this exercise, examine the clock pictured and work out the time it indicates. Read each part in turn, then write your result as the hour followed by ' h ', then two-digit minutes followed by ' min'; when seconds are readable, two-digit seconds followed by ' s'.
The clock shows 9 h 32 min
